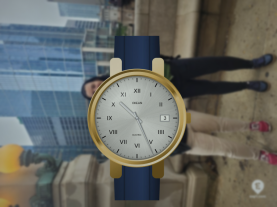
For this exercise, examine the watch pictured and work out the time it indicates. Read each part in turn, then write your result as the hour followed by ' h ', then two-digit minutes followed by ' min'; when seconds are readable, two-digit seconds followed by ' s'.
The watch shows 10 h 26 min
